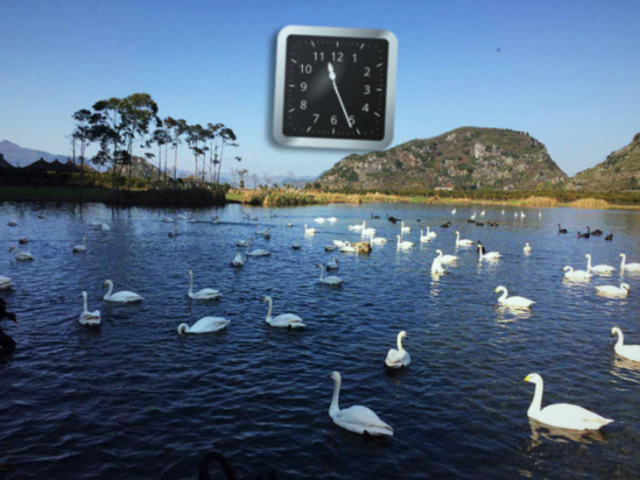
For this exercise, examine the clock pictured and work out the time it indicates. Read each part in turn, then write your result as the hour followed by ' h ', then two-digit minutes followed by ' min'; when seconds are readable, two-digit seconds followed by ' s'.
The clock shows 11 h 26 min
